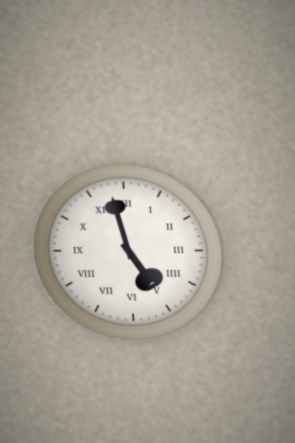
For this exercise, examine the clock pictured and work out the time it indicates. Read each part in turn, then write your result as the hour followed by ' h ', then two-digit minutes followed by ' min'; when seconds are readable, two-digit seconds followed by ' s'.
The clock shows 4 h 58 min
